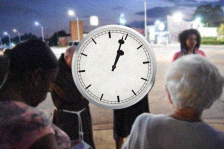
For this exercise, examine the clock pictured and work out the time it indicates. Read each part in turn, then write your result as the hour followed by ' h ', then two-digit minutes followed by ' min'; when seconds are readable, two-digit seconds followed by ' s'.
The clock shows 1 h 04 min
